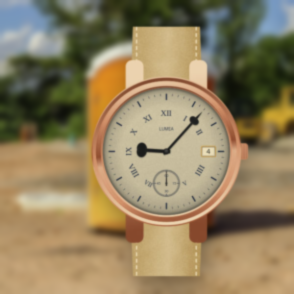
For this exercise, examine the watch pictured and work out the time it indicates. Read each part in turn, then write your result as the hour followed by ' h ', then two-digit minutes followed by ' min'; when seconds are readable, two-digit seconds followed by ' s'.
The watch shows 9 h 07 min
